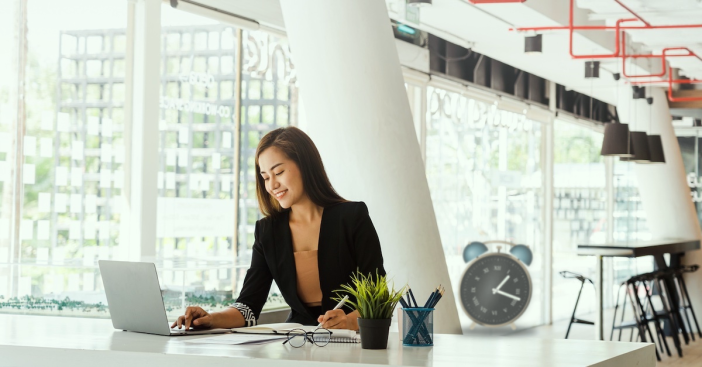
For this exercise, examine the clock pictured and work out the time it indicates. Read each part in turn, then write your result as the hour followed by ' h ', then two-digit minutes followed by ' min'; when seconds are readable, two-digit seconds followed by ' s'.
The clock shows 1 h 18 min
